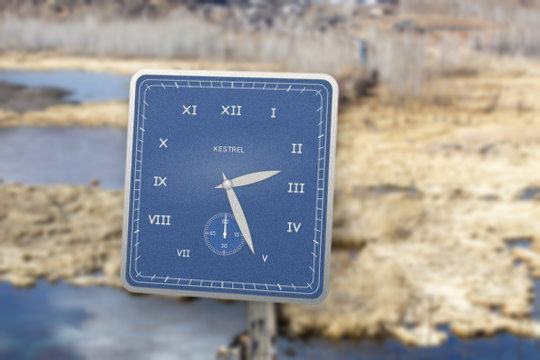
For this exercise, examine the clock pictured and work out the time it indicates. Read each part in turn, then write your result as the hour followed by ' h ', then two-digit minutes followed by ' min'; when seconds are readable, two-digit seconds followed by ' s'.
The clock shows 2 h 26 min
